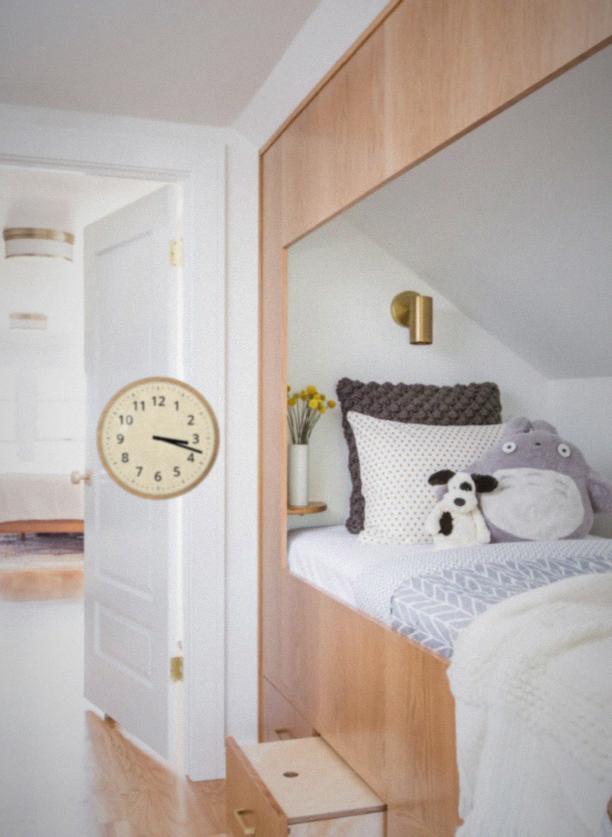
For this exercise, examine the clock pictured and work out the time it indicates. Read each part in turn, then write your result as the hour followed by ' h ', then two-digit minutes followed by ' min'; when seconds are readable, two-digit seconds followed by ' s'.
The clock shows 3 h 18 min
